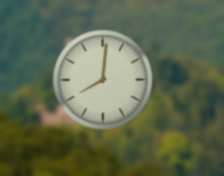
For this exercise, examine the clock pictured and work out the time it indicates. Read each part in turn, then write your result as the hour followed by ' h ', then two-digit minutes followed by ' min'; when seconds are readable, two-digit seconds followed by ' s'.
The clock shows 8 h 01 min
